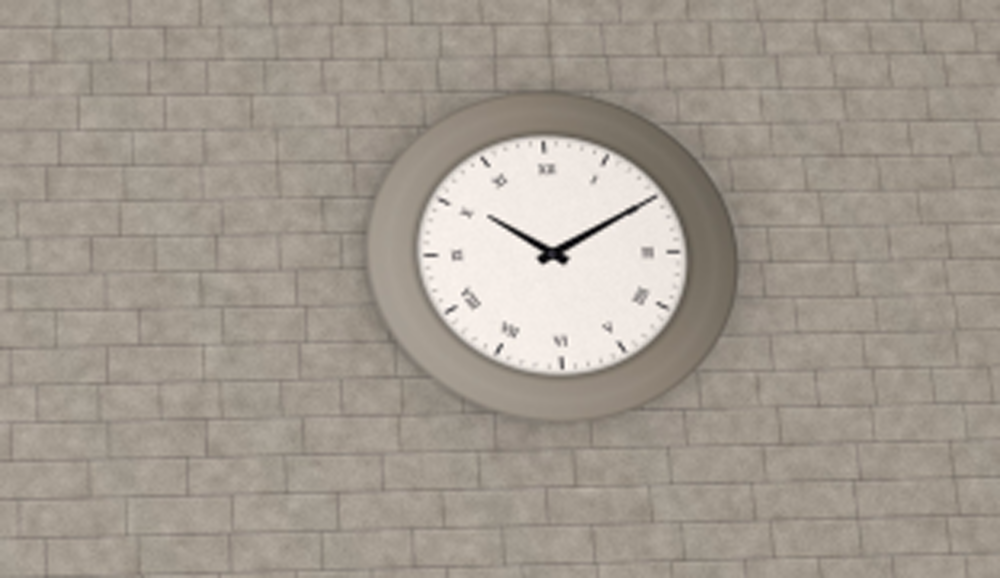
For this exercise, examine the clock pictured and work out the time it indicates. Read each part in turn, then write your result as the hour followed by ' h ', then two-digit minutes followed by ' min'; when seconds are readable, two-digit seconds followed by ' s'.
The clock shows 10 h 10 min
